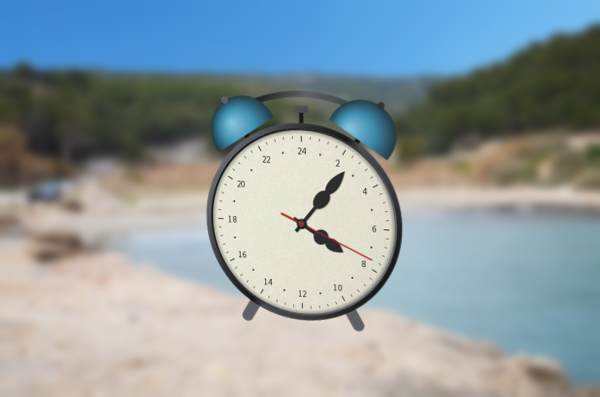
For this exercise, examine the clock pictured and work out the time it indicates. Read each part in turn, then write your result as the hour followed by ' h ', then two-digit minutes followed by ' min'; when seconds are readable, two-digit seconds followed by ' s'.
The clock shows 8 h 06 min 19 s
